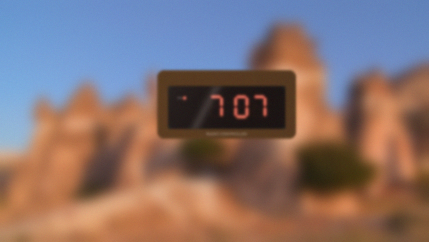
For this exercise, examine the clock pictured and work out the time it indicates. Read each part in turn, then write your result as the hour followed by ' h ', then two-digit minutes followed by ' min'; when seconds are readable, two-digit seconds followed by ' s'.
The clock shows 7 h 07 min
